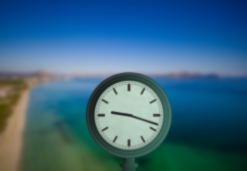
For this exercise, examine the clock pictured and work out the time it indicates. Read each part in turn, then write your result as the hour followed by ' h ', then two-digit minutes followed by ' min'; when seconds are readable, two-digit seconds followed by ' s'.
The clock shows 9 h 18 min
